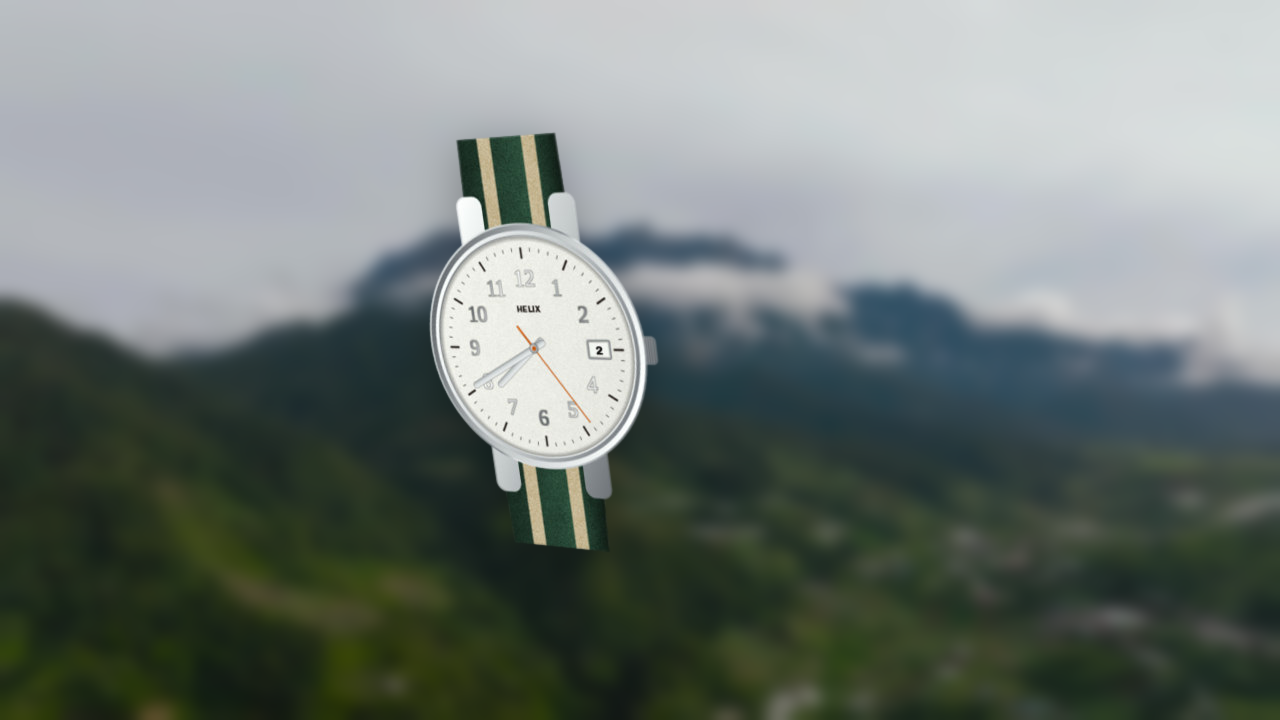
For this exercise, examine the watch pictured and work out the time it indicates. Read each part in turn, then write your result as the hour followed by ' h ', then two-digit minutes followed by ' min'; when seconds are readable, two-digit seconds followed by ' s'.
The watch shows 7 h 40 min 24 s
